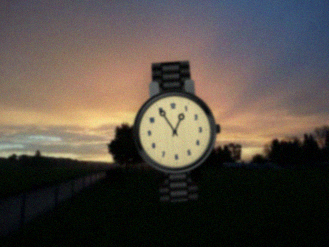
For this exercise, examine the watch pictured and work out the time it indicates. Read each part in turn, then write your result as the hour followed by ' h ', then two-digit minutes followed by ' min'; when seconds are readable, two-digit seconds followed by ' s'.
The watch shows 12 h 55 min
